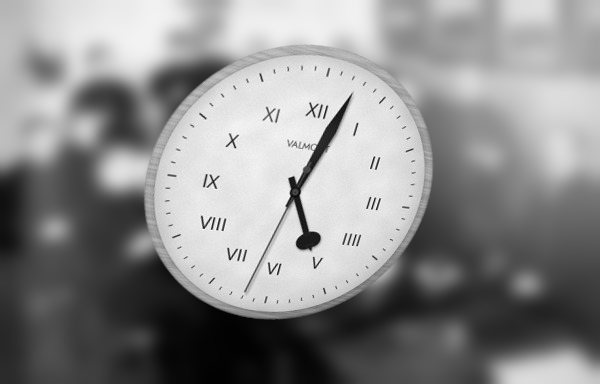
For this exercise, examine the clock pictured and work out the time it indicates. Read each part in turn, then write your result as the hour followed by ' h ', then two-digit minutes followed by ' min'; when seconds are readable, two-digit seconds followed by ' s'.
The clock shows 5 h 02 min 32 s
